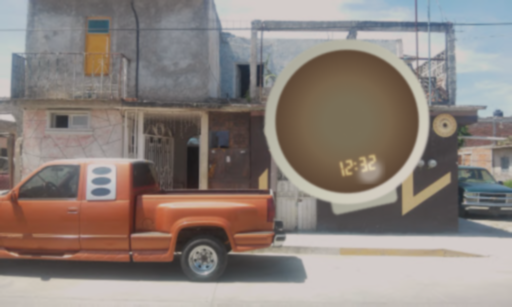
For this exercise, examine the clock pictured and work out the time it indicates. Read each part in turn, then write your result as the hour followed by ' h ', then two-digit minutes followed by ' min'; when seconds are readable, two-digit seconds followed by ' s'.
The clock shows 12 h 32 min
